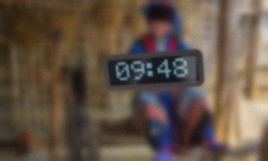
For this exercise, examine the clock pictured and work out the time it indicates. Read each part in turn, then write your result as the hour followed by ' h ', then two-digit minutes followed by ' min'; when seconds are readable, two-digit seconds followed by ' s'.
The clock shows 9 h 48 min
